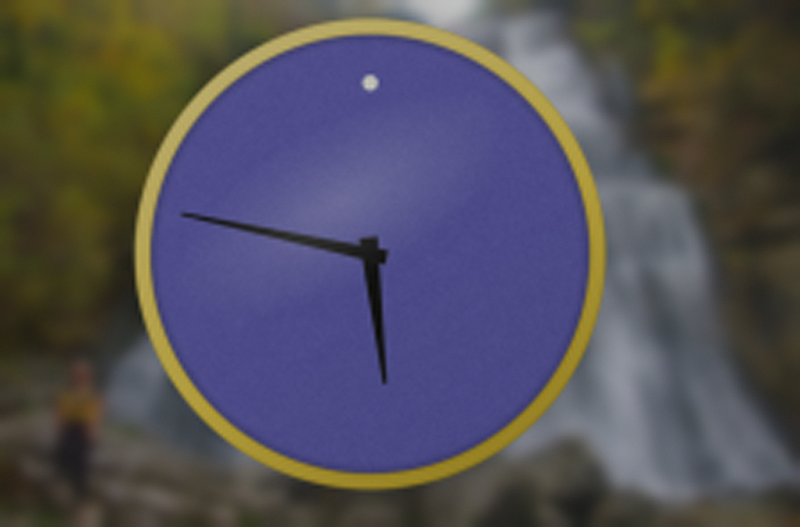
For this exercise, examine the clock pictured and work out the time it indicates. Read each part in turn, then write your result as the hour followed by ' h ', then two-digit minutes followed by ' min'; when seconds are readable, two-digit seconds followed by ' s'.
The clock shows 5 h 47 min
